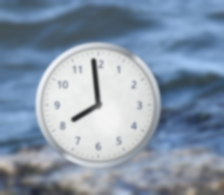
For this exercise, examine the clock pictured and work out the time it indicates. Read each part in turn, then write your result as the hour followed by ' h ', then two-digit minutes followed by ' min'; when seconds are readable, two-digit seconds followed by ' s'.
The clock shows 7 h 59 min
